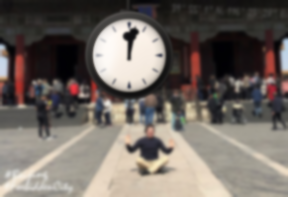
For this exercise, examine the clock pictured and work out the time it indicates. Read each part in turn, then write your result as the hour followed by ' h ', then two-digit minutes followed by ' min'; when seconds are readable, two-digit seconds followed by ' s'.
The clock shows 12 h 02 min
